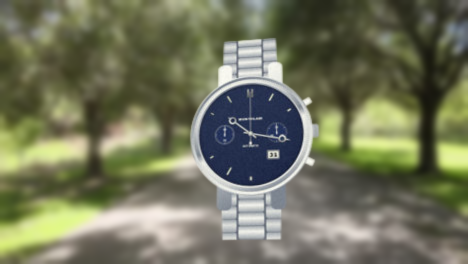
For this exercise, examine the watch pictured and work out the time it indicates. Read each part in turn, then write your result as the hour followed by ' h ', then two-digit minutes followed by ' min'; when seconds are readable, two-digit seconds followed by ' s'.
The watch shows 10 h 17 min
